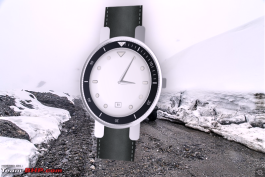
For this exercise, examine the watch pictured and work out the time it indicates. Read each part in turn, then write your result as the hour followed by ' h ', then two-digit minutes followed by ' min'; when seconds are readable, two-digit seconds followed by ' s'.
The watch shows 3 h 05 min
